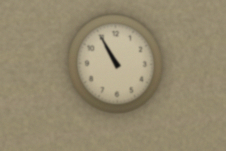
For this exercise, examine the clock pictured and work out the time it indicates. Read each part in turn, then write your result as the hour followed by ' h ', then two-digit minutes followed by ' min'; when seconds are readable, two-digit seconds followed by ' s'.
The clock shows 10 h 55 min
